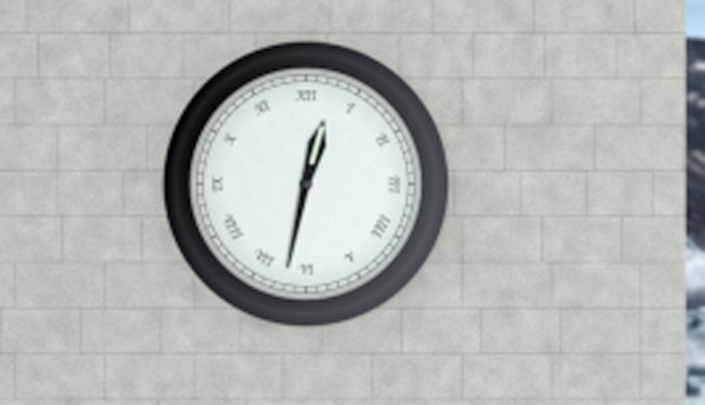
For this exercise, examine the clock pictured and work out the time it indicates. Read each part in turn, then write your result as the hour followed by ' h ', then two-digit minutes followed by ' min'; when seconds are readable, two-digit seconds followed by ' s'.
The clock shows 12 h 32 min
